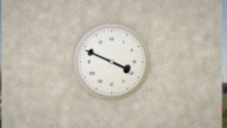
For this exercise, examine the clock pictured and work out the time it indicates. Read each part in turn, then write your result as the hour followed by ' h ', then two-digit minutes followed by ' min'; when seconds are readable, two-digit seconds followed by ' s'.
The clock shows 3 h 49 min
